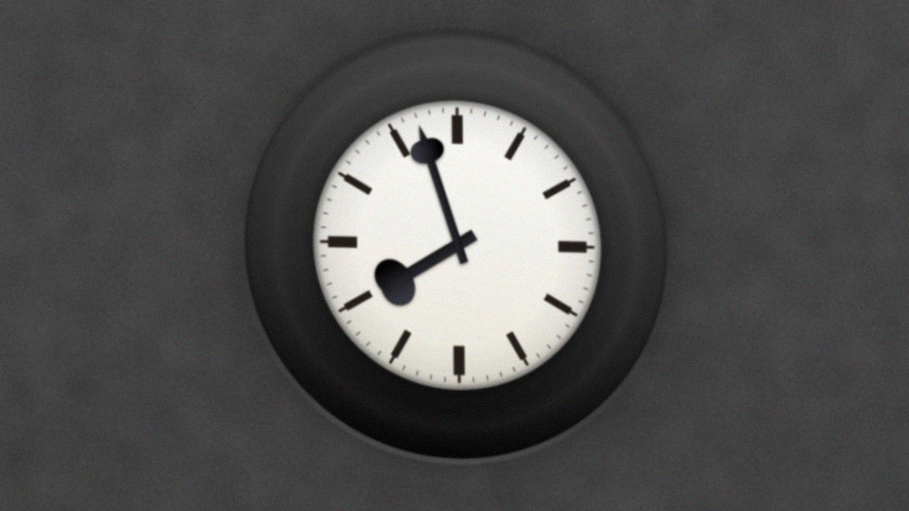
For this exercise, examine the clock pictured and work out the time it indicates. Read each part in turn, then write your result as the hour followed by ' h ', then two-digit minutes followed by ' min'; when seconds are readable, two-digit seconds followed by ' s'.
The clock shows 7 h 57 min
